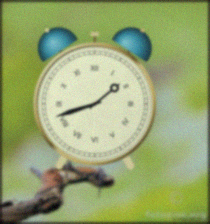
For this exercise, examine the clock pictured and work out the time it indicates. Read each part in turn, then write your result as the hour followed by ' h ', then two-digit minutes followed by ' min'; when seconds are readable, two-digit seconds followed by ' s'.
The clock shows 1 h 42 min
